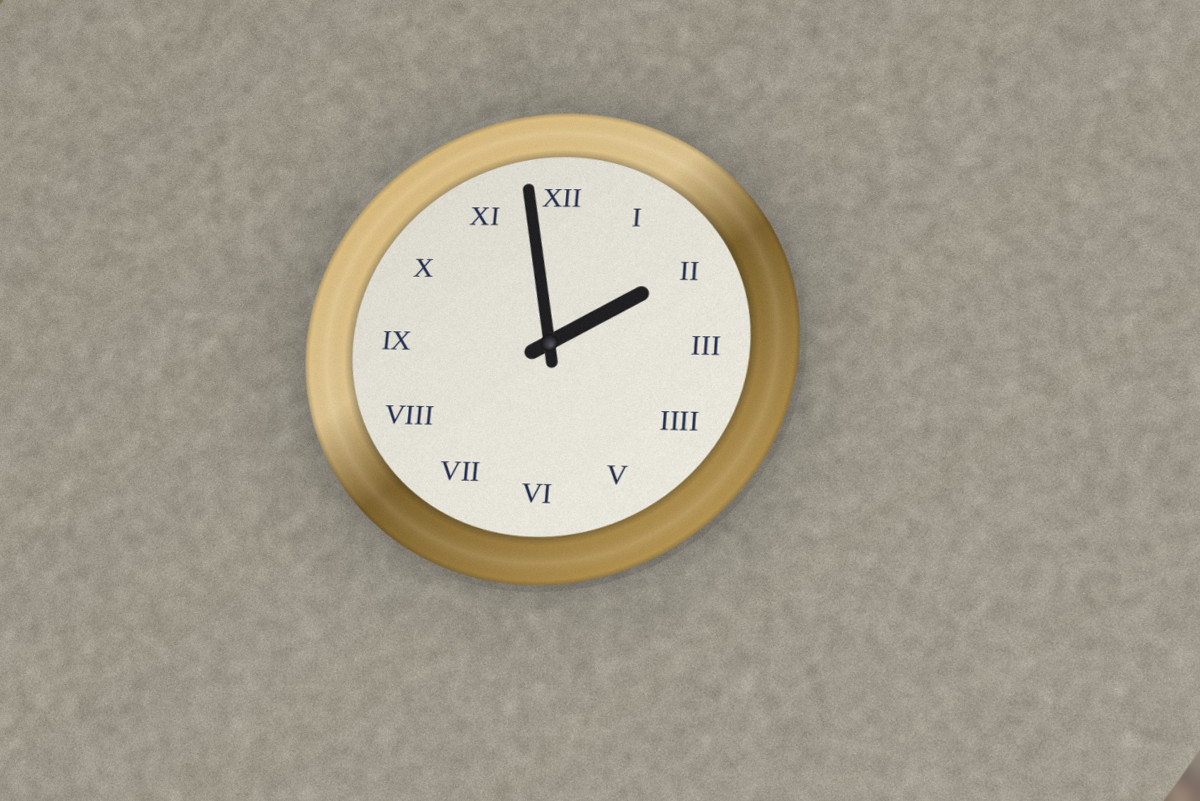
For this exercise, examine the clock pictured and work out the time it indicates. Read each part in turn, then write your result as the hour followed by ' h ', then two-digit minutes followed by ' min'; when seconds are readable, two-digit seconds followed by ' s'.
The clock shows 1 h 58 min
